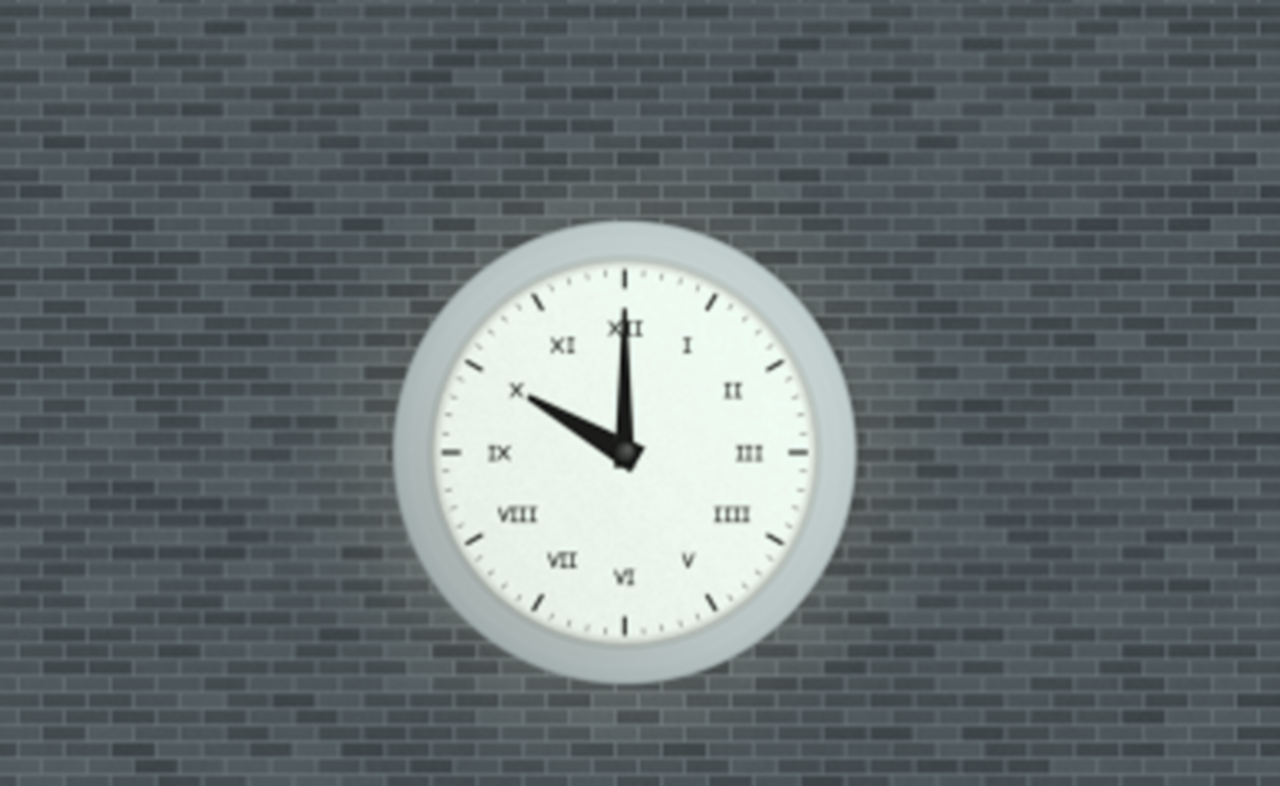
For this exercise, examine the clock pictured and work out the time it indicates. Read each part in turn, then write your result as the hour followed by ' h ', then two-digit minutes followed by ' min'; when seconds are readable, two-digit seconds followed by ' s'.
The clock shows 10 h 00 min
